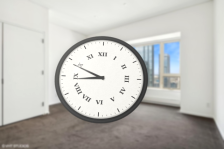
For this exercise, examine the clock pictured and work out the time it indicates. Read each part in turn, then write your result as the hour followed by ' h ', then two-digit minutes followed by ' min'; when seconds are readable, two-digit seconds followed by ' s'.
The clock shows 8 h 49 min
